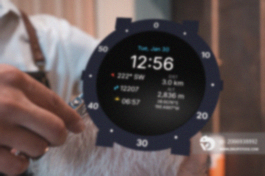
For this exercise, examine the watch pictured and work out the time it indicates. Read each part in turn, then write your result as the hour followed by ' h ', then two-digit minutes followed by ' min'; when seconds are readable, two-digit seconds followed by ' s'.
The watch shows 12 h 56 min
